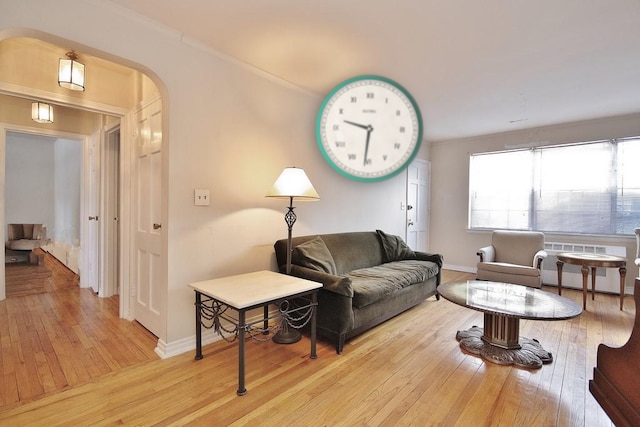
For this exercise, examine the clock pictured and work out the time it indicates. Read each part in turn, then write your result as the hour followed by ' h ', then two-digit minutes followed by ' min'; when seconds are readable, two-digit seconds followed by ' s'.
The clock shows 9 h 31 min
